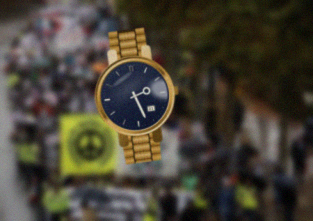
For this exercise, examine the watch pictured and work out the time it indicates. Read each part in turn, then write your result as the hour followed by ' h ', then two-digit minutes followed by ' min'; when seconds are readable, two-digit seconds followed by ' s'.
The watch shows 2 h 27 min
